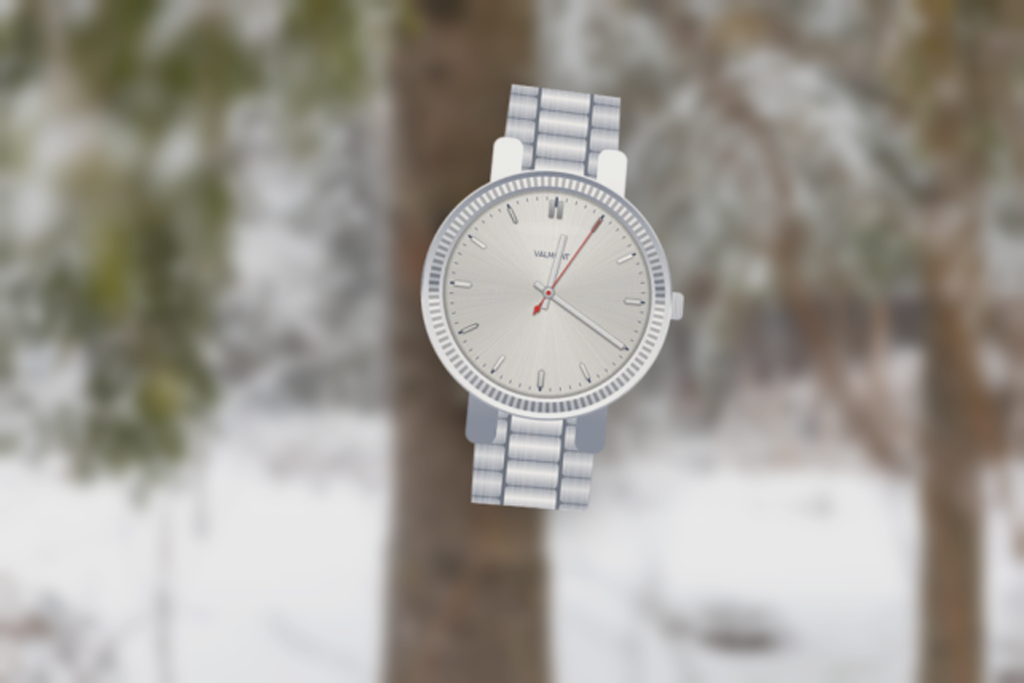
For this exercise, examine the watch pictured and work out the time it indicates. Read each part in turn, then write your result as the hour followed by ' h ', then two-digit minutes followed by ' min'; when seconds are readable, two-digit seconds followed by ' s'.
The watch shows 12 h 20 min 05 s
